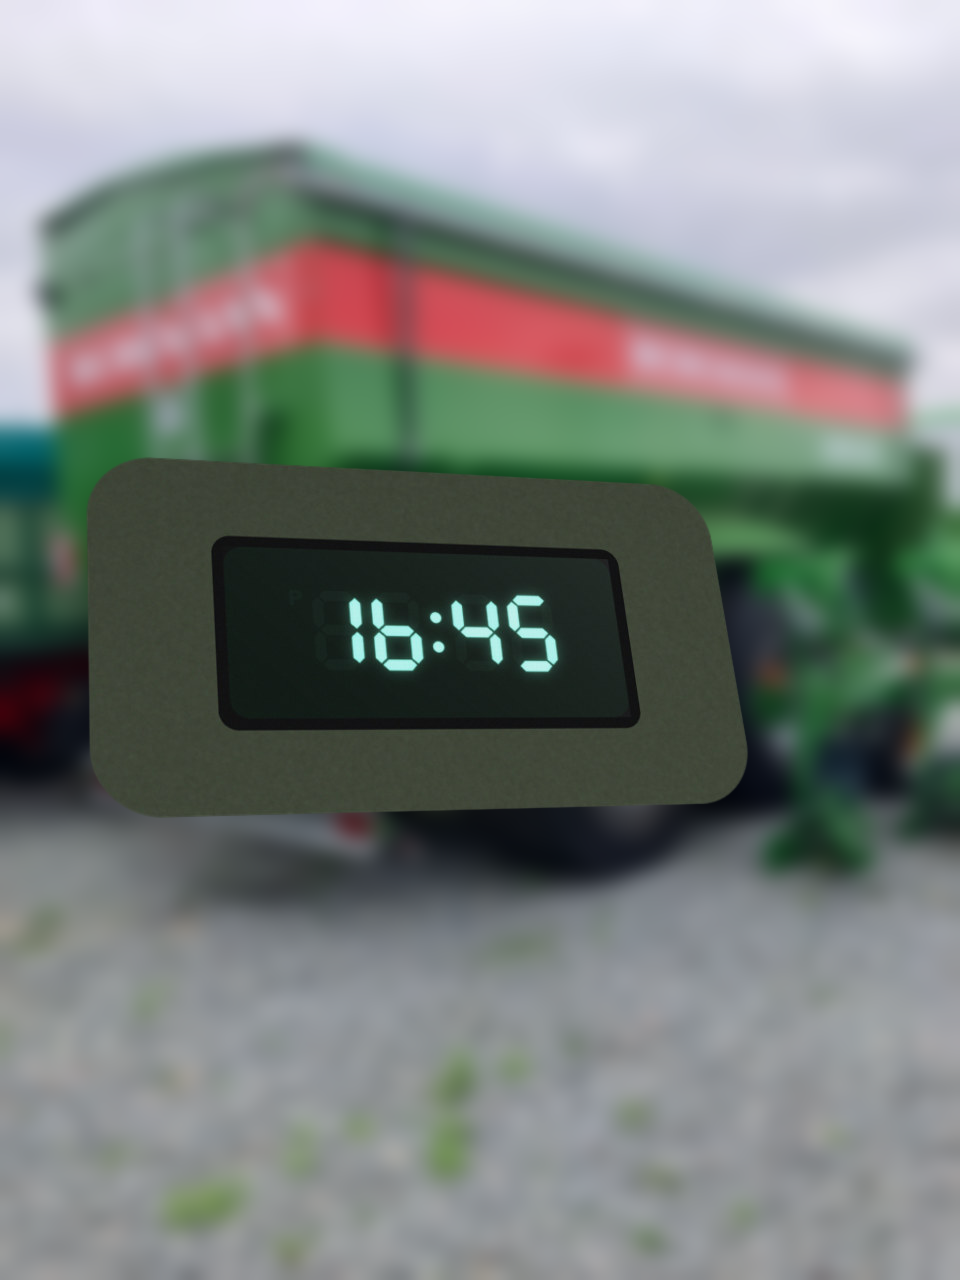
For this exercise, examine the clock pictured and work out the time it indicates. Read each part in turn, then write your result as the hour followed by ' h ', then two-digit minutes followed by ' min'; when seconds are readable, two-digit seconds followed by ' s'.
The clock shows 16 h 45 min
